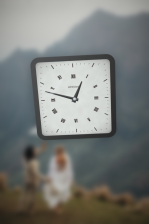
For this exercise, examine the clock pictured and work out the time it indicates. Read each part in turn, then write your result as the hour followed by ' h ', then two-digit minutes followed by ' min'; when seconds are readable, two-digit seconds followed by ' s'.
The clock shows 12 h 48 min
